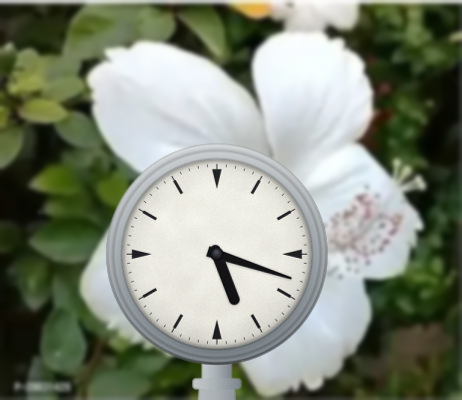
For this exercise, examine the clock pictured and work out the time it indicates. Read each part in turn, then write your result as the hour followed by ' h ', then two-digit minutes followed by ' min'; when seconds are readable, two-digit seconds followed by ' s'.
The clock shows 5 h 18 min
